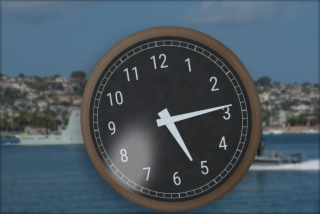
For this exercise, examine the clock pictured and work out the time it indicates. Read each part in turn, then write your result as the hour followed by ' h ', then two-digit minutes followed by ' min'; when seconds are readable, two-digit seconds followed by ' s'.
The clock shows 5 h 14 min
